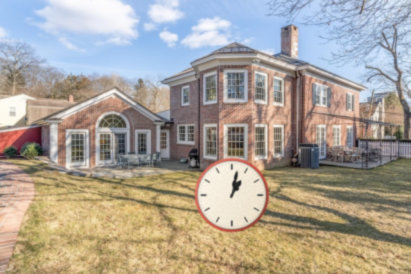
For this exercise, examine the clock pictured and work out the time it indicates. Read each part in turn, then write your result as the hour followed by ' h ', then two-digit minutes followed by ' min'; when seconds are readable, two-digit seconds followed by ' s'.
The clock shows 1 h 02 min
